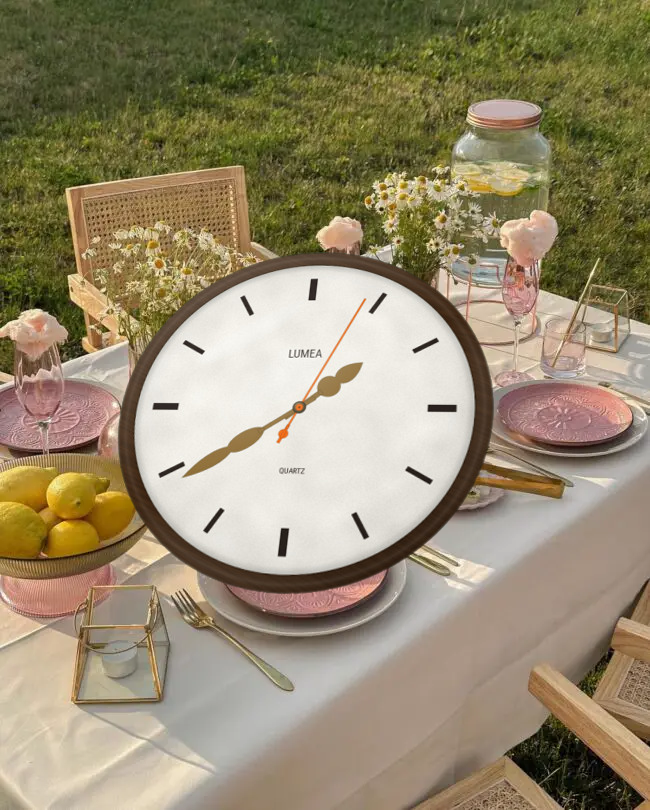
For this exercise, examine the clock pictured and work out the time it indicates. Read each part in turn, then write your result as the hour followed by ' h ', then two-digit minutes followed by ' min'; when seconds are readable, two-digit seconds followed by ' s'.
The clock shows 1 h 39 min 04 s
